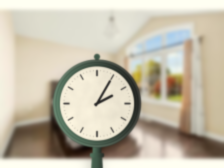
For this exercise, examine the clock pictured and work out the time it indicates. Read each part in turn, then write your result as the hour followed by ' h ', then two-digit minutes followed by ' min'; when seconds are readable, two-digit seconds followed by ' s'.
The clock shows 2 h 05 min
